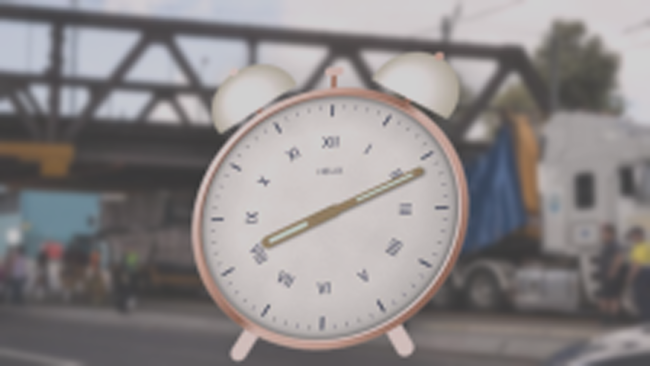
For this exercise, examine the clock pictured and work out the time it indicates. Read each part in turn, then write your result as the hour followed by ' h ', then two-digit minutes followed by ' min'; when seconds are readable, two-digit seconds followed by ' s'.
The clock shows 8 h 11 min
